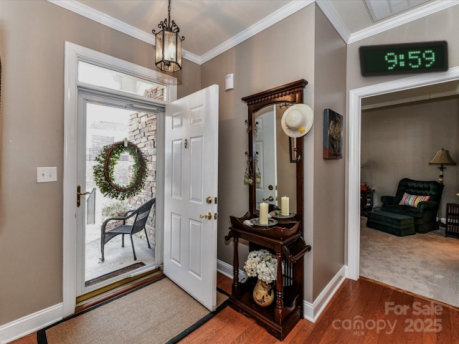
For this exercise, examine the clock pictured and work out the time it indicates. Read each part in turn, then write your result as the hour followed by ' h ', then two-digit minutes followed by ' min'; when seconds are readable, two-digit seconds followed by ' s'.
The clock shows 9 h 59 min
